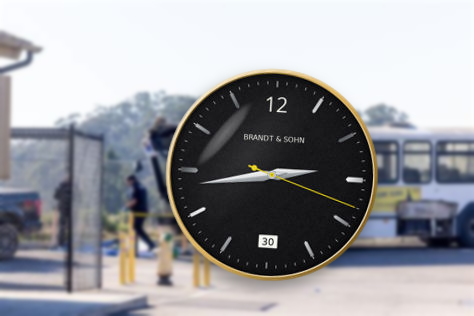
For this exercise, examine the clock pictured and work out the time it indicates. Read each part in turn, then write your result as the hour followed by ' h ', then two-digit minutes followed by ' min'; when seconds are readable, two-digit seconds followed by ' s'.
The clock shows 2 h 43 min 18 s
